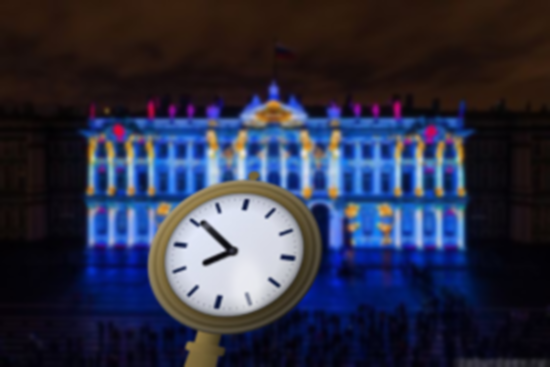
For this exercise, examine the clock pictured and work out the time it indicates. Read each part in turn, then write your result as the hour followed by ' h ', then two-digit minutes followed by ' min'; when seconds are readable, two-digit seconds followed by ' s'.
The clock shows 7 h 51 min
